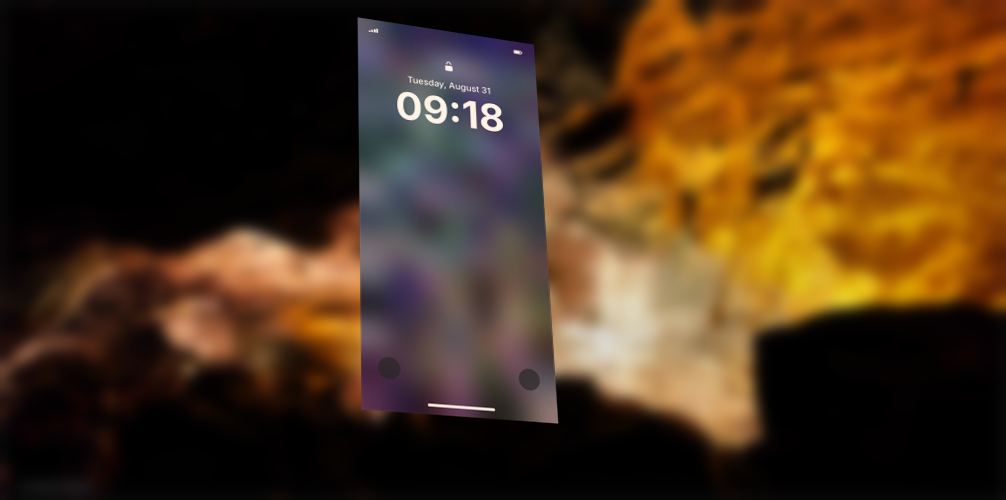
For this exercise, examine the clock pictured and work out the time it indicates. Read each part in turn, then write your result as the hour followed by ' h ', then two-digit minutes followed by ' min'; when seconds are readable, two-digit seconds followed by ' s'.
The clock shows 9 h 18 min
